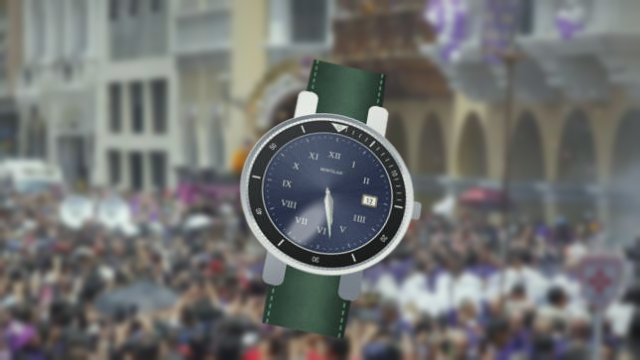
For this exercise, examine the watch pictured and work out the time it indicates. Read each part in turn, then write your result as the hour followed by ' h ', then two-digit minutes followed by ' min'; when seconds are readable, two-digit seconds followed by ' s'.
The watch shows 5 h 28 min
